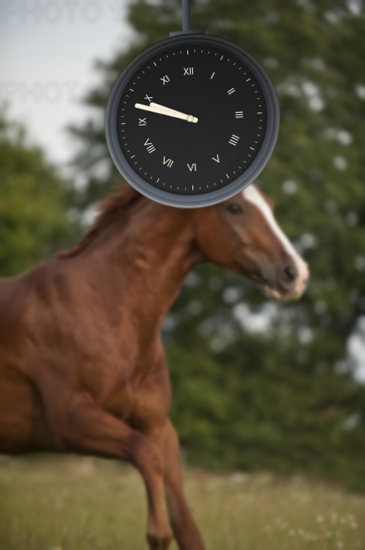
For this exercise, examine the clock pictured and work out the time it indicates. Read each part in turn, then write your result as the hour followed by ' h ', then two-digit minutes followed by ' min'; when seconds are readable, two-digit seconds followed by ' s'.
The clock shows 9 h 48 min
